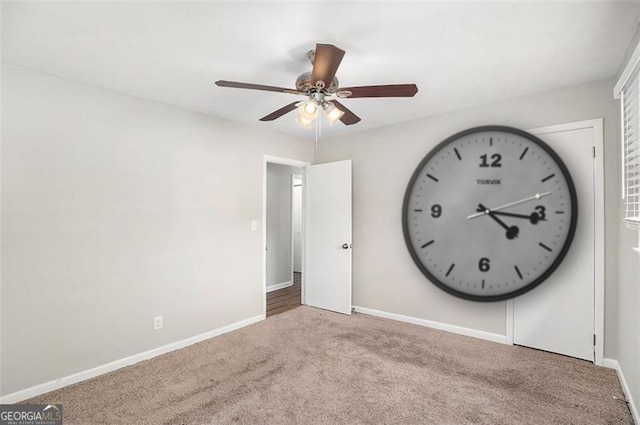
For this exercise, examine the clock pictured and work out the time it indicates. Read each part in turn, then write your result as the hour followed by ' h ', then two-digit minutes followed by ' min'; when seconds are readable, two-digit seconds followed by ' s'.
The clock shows 4 h 16 min 12 s
